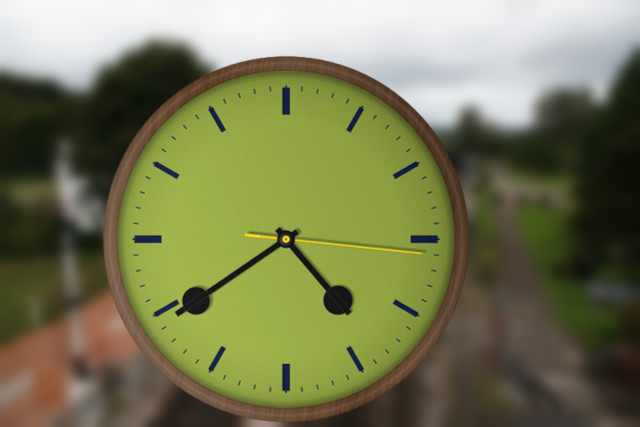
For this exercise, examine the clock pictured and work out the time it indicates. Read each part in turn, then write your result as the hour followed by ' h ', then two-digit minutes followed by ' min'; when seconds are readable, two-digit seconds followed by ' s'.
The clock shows 4 h 39 min 16 s
